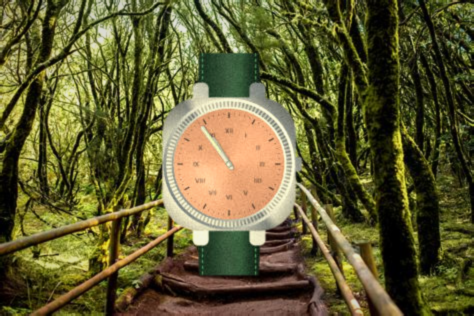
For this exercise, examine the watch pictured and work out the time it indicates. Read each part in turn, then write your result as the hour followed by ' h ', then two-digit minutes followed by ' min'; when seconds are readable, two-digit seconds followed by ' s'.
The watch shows 10 h 54 min
